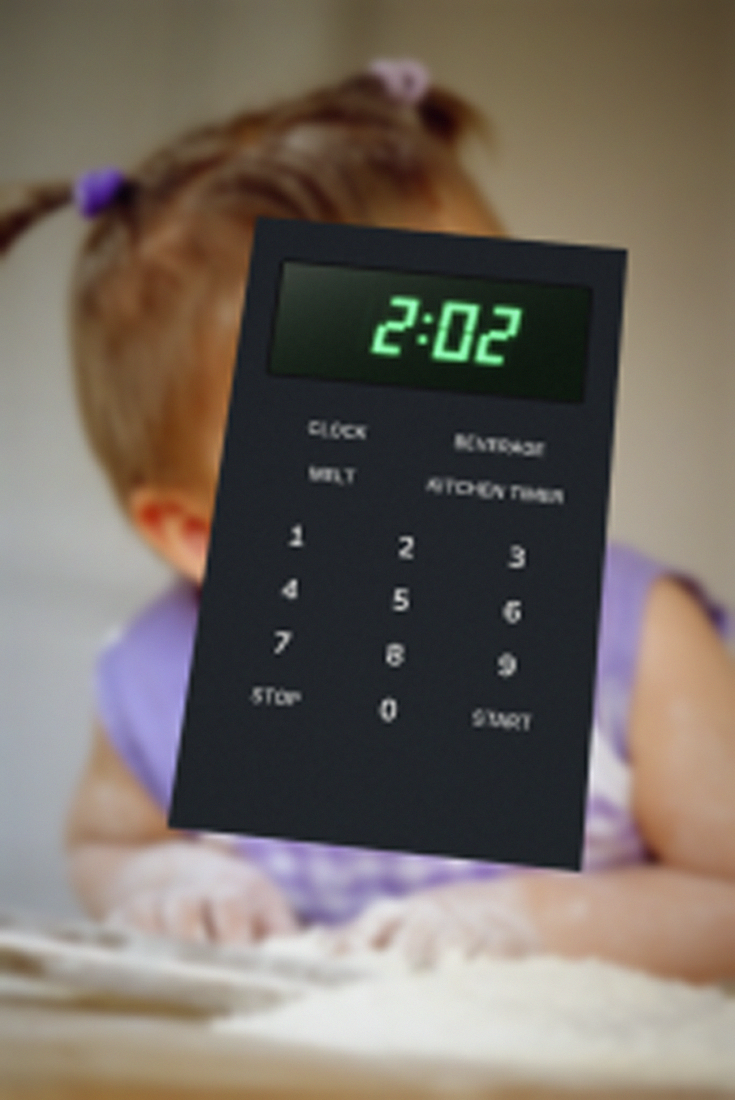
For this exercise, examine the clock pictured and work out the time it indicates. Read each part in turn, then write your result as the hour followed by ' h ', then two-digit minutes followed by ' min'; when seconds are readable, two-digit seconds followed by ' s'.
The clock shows 2 h 02 min
